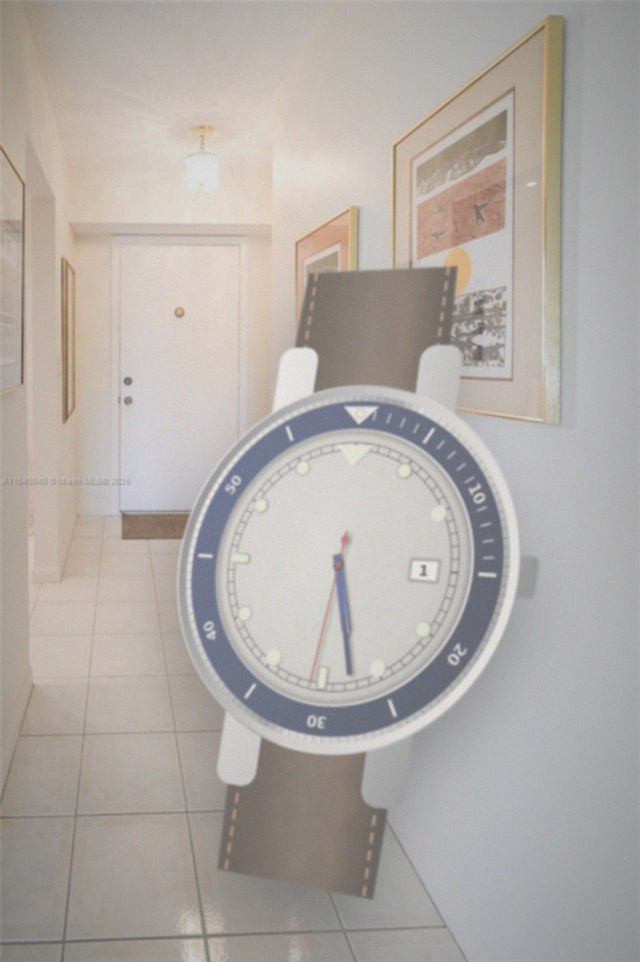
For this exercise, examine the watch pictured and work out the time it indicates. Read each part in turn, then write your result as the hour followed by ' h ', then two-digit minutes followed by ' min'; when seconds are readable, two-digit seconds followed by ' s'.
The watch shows 5 h 27 min 31 s
